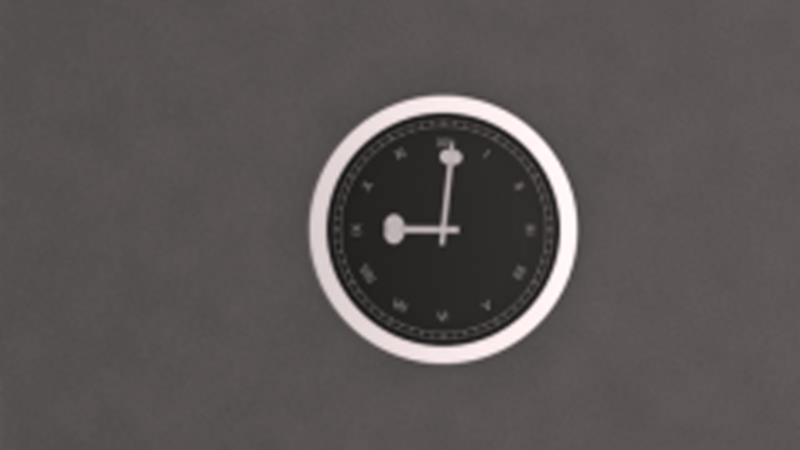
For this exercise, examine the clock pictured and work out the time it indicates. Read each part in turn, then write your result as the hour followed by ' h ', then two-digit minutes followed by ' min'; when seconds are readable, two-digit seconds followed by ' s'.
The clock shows 9 h 01 min
